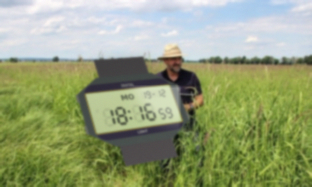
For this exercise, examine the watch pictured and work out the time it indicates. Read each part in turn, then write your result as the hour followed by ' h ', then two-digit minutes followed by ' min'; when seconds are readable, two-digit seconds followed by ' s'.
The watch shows 18 h 16 min 59 s
